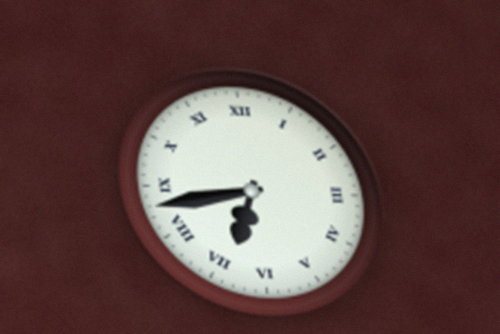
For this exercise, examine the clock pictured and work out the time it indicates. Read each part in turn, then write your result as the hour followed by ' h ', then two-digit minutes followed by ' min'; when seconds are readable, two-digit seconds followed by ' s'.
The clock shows 6 h 43 min
